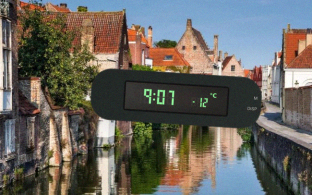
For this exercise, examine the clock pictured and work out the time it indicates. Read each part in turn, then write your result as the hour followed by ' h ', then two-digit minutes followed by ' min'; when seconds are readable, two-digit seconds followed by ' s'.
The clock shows 9 h 07 min
